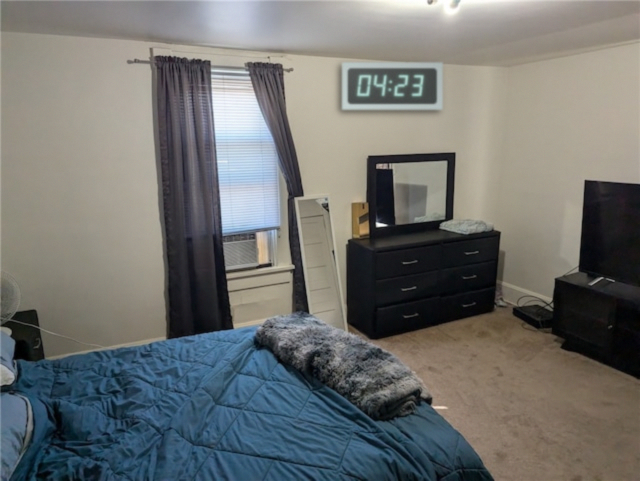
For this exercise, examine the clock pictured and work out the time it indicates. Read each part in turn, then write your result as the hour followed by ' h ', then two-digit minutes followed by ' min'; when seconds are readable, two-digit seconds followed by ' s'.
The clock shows 4 h 23 min
